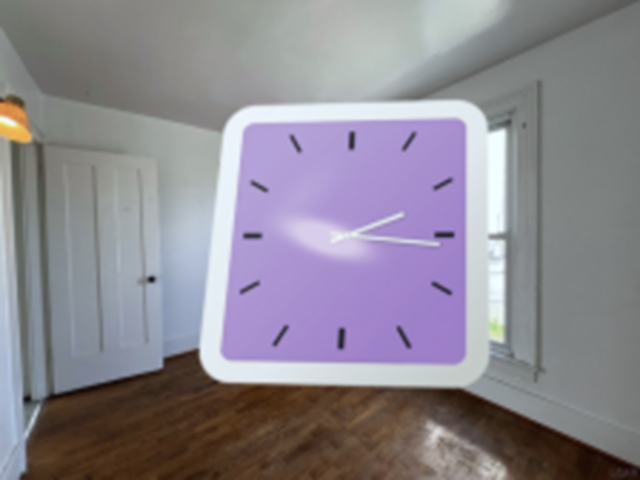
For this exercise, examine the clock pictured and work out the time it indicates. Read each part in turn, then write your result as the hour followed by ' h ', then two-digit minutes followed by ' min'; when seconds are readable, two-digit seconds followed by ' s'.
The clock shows 2 h 16 min
